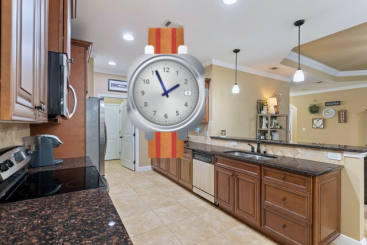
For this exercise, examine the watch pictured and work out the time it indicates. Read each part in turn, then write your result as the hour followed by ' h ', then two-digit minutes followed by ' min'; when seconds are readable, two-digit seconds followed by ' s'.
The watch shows 1 h 56 min
